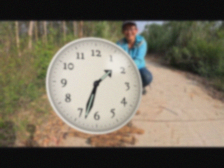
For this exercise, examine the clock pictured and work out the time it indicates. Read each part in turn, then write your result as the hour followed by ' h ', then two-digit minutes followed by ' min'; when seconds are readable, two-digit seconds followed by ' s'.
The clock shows 1 h 33 min
